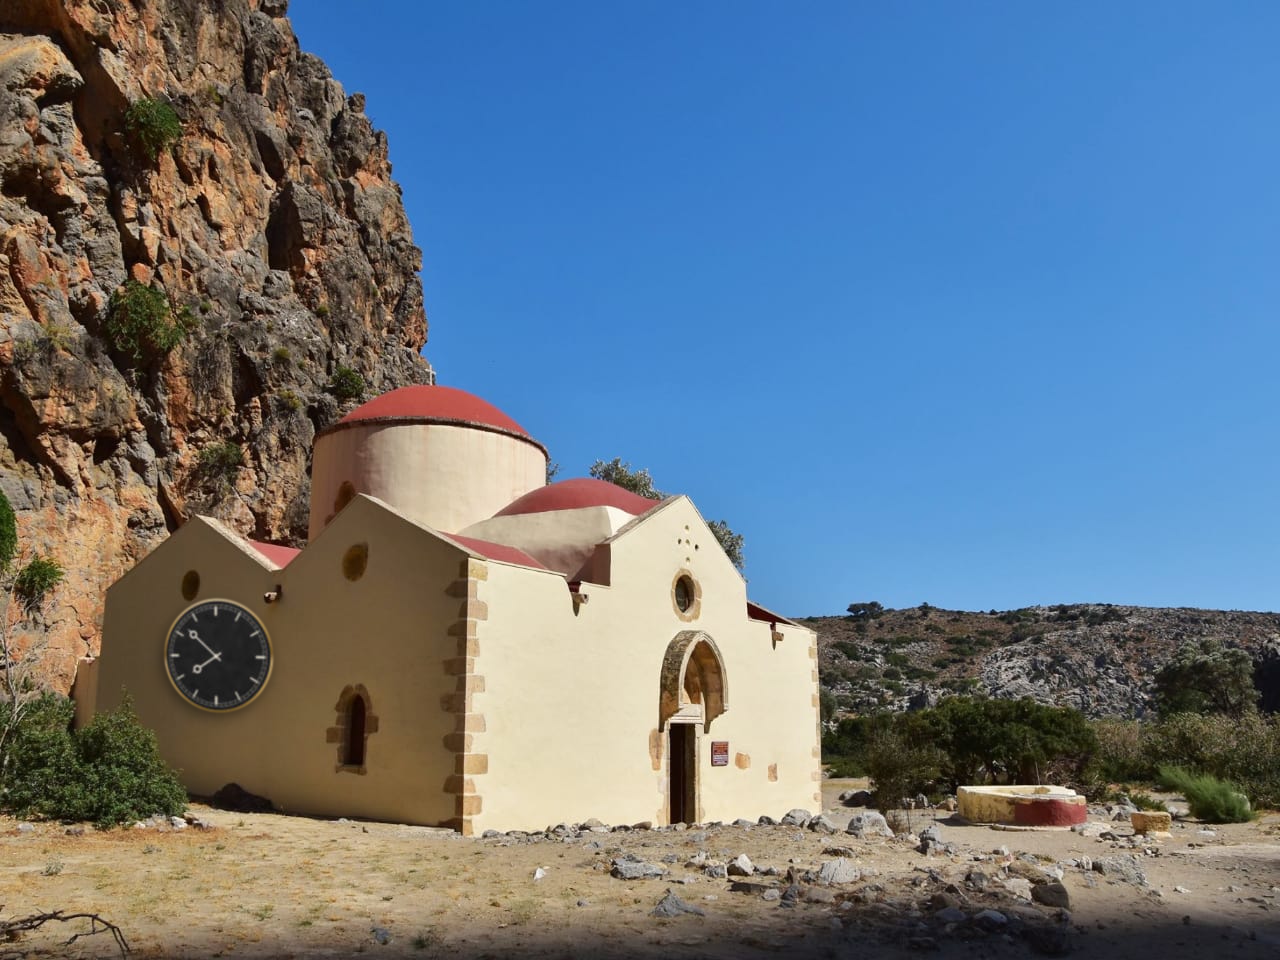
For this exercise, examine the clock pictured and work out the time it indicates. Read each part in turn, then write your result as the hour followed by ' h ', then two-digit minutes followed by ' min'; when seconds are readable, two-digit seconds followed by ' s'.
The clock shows 7 h 52 min
